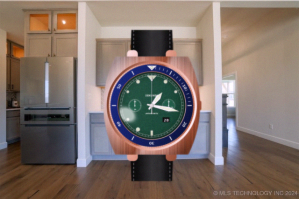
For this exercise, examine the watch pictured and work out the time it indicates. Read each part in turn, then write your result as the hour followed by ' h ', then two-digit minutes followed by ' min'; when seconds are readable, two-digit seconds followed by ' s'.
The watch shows 1 h 17 min
